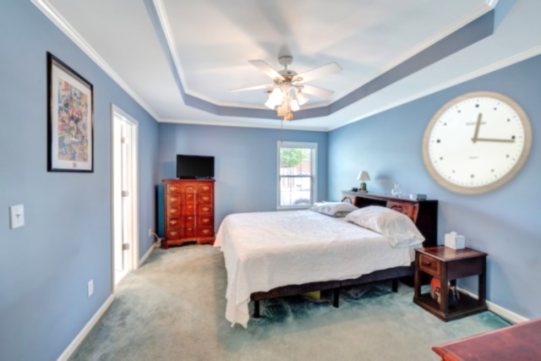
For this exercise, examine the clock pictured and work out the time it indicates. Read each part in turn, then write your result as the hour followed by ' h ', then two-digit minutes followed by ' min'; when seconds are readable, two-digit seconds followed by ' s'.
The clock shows 12 h 16 min
